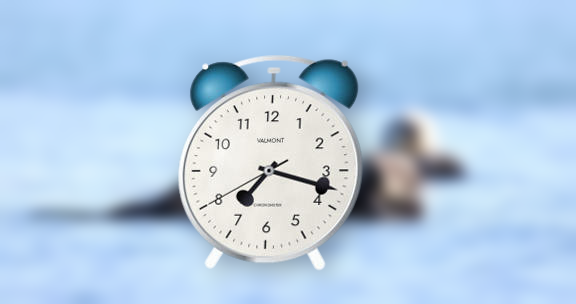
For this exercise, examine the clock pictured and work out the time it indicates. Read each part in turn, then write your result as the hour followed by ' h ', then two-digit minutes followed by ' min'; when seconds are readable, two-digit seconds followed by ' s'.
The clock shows 7 h 17 min 40 s
